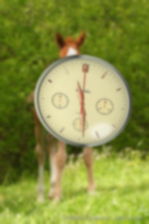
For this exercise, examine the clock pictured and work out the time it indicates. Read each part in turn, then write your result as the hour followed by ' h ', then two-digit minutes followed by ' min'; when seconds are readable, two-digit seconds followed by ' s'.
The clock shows 11 h 29 min
